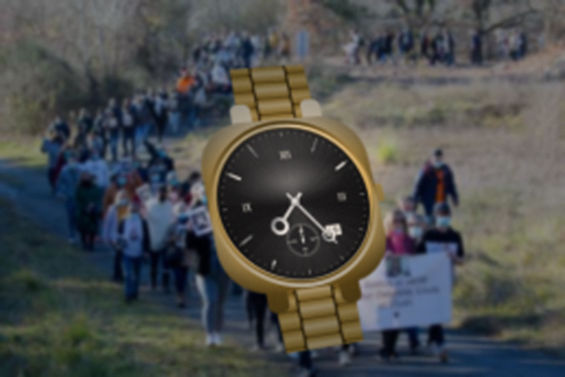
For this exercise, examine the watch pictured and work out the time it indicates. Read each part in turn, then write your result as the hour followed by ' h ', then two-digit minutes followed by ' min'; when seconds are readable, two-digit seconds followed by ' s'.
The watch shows 7 h 24 min
